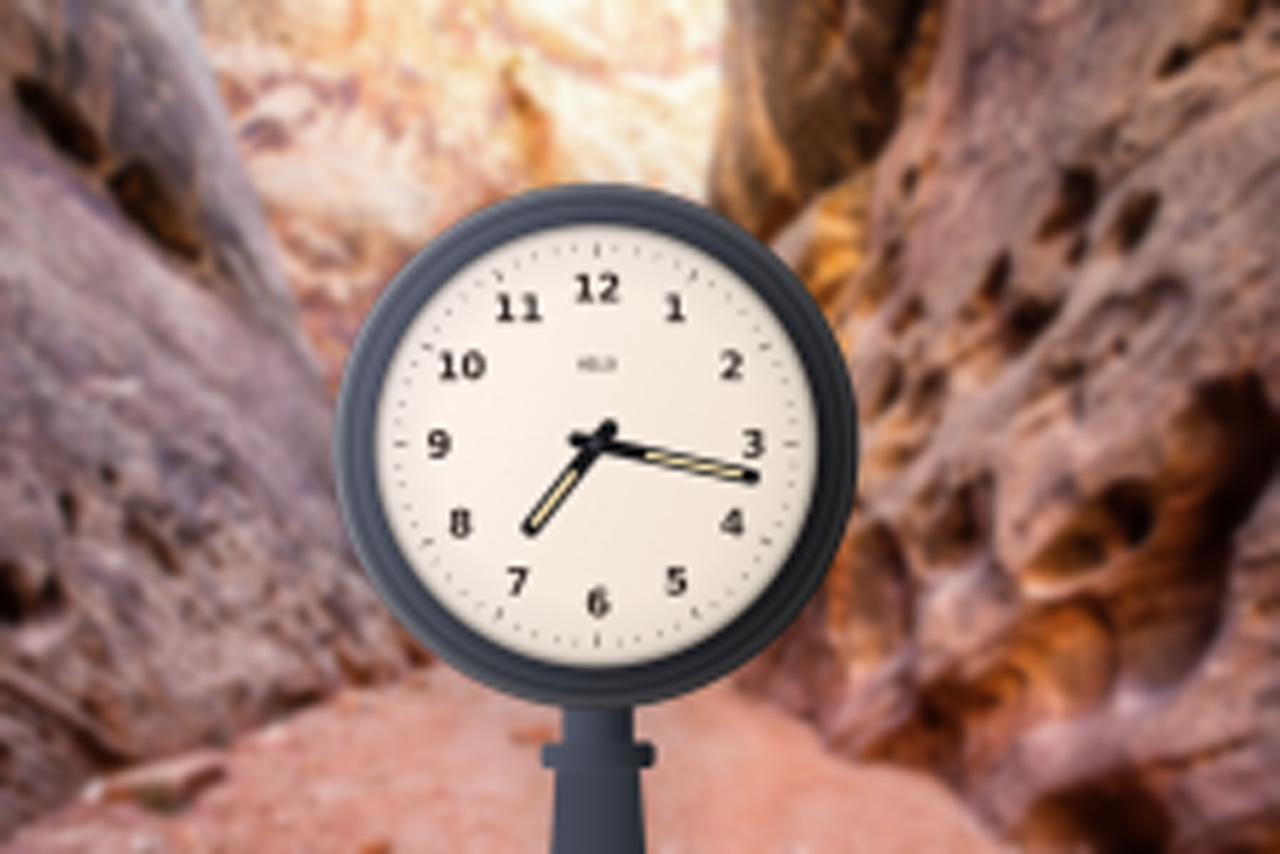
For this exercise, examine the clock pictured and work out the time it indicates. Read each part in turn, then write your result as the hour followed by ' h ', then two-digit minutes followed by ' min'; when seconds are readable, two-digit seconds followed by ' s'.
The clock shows 7 h 17 min
